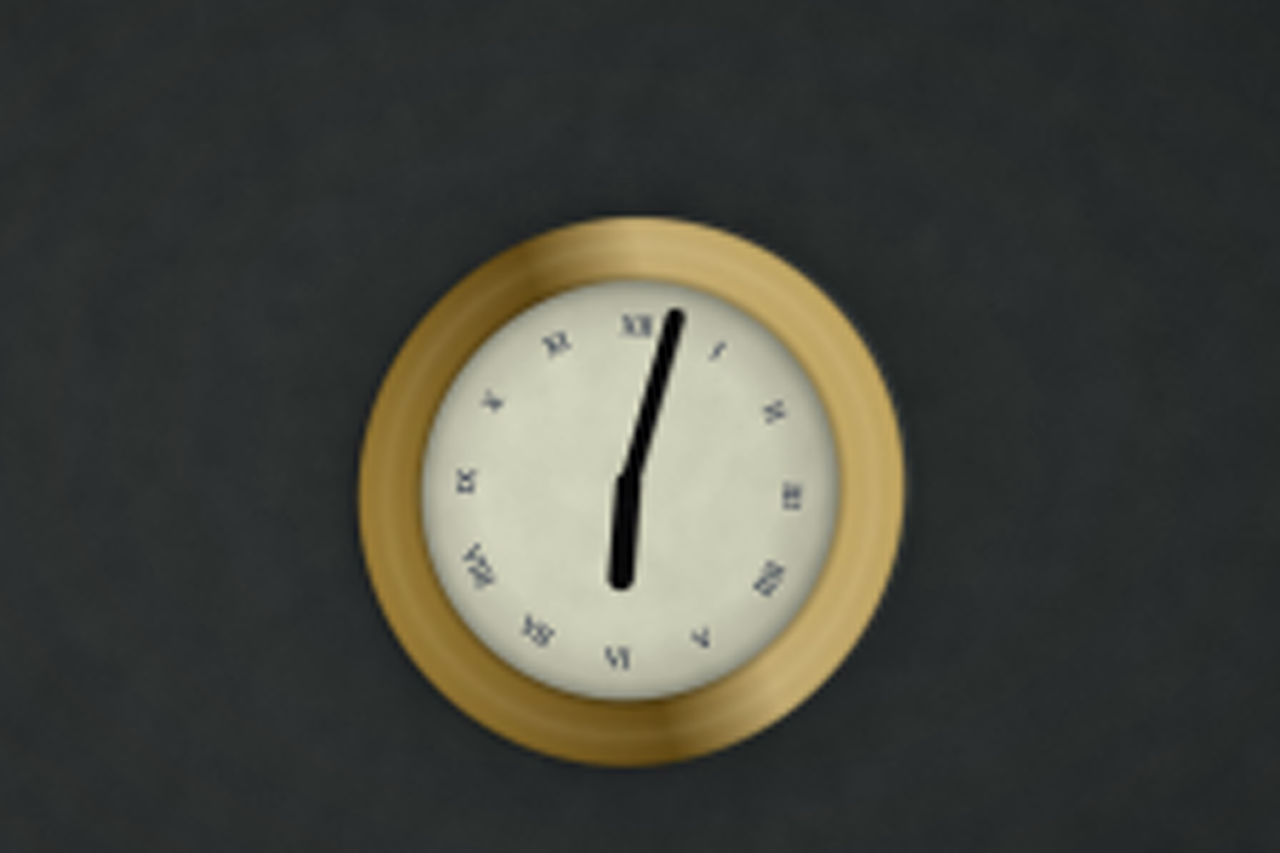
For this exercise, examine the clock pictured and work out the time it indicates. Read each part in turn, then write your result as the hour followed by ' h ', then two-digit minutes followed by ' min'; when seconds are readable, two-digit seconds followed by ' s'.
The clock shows 6 h 02 min
